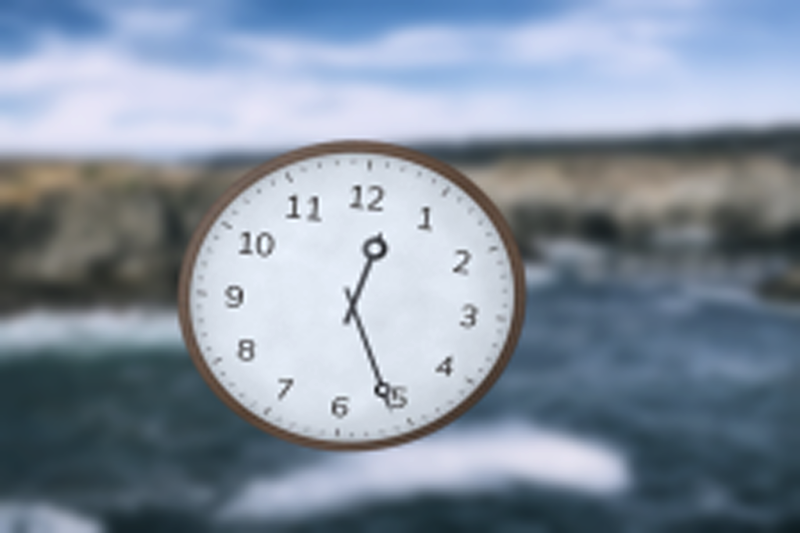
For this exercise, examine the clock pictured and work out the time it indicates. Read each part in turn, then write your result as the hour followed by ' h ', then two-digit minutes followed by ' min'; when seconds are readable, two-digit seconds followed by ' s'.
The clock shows 12 h 26 min
